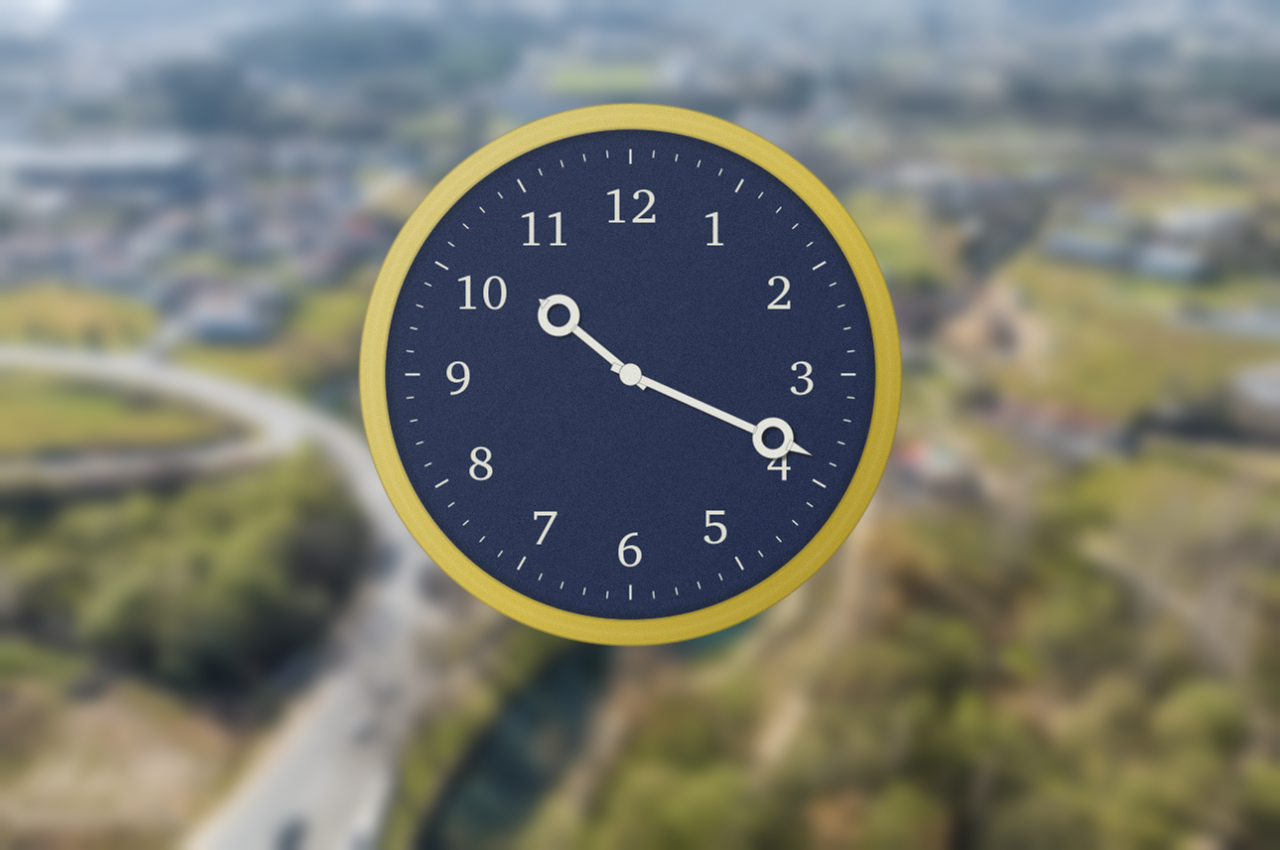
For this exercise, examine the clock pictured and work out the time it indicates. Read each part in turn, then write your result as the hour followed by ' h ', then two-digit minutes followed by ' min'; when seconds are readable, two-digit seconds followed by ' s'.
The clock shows 10 h 19 min
